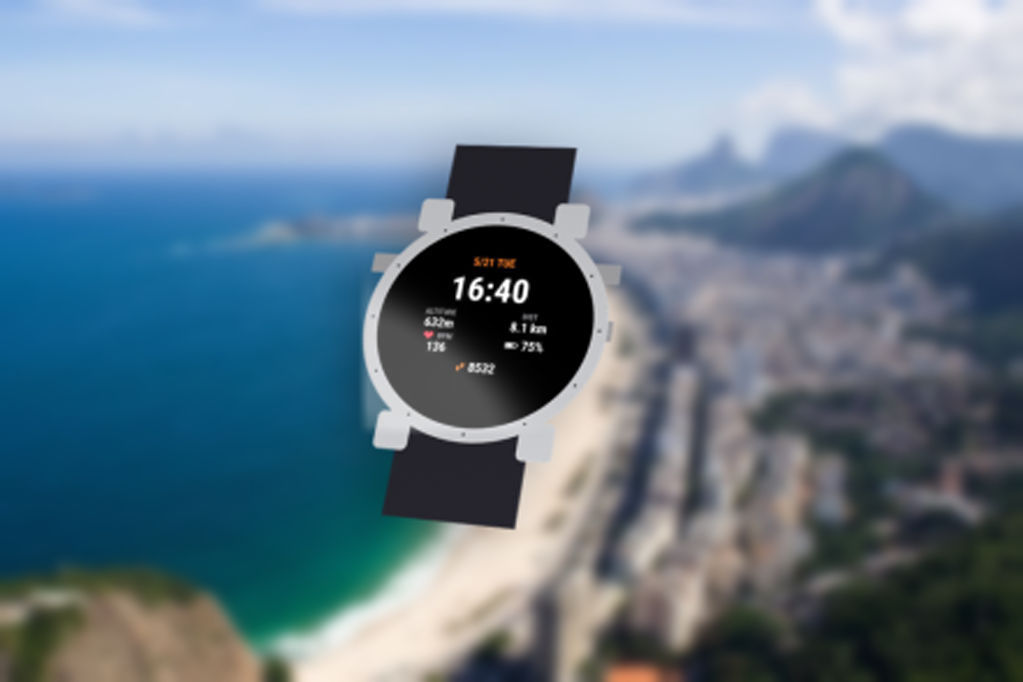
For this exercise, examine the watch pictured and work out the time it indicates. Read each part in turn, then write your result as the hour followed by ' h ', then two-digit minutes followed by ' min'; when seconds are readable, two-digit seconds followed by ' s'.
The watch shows 16 h 40 min
